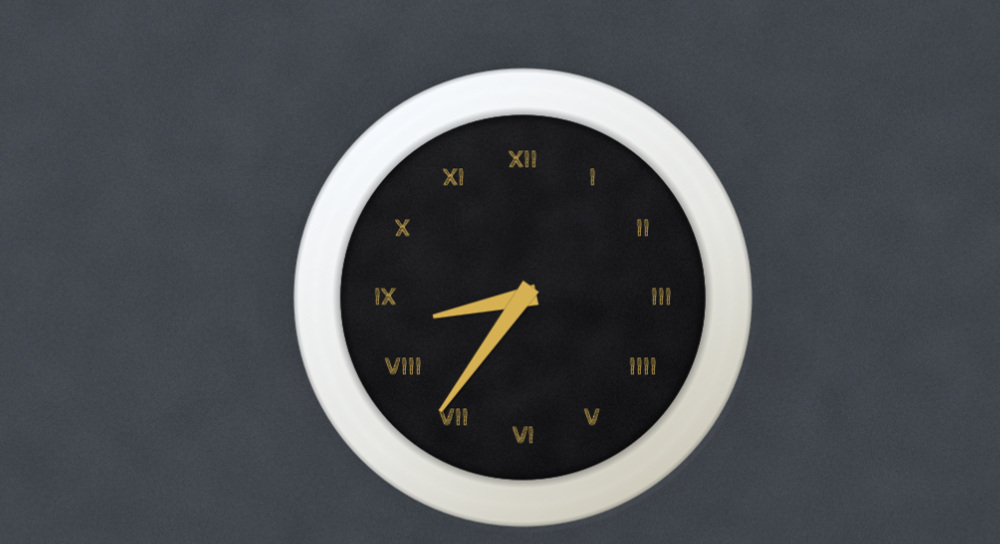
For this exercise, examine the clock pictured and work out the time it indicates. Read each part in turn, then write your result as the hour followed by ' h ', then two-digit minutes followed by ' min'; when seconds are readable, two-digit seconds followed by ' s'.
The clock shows 8 h 36 min
